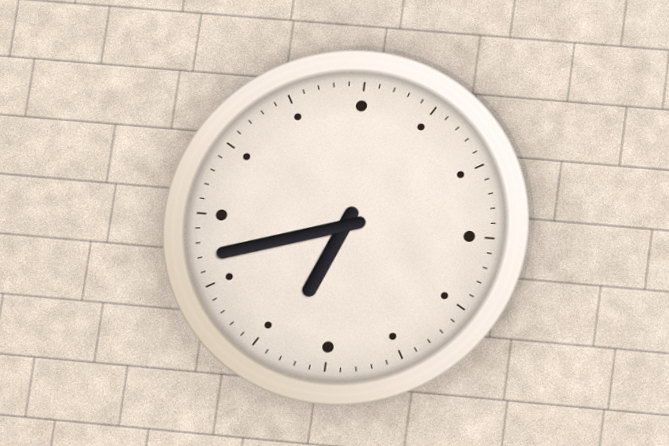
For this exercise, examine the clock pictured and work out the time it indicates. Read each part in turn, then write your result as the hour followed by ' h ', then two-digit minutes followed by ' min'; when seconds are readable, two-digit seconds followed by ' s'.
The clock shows 6 h 42 min
